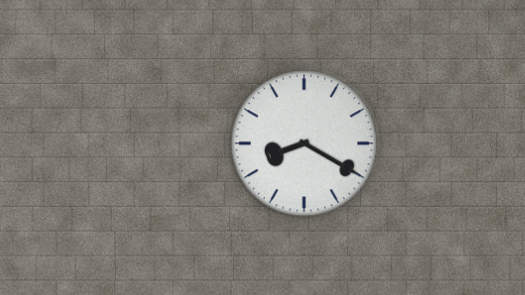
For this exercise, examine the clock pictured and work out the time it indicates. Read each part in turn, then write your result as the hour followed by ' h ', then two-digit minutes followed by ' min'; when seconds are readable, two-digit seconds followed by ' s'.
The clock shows 8 h 20 min
